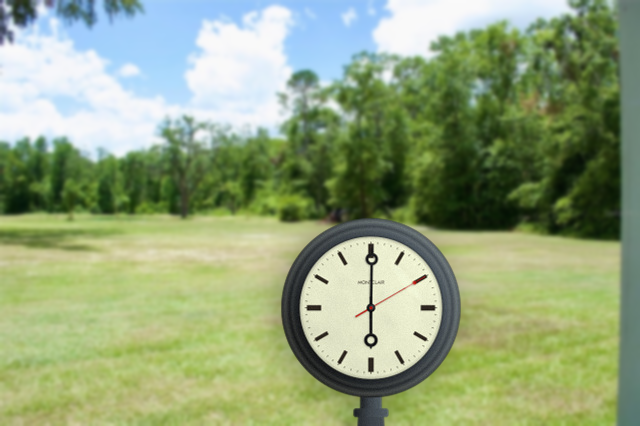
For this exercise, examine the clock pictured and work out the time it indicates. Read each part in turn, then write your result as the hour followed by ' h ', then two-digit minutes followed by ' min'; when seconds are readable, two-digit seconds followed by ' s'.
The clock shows 6 h 00 min 10 s
